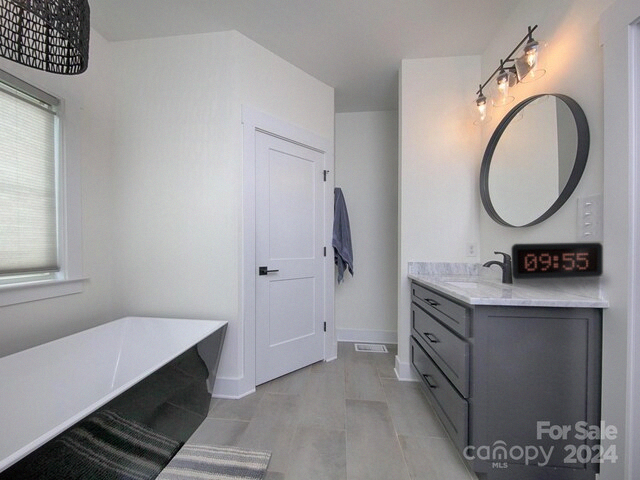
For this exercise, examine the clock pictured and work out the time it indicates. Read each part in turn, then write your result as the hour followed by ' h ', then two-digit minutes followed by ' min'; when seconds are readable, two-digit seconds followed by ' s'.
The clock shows 9 h 55 min
